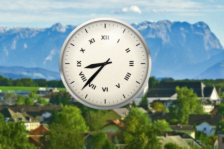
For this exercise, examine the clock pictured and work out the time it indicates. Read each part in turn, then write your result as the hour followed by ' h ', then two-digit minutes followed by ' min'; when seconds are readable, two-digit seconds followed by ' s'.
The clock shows 8 h 37 min
